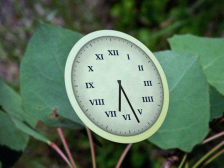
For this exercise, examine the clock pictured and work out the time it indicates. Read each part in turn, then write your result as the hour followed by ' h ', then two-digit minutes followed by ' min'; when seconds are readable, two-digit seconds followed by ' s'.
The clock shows 6 h 27 min
